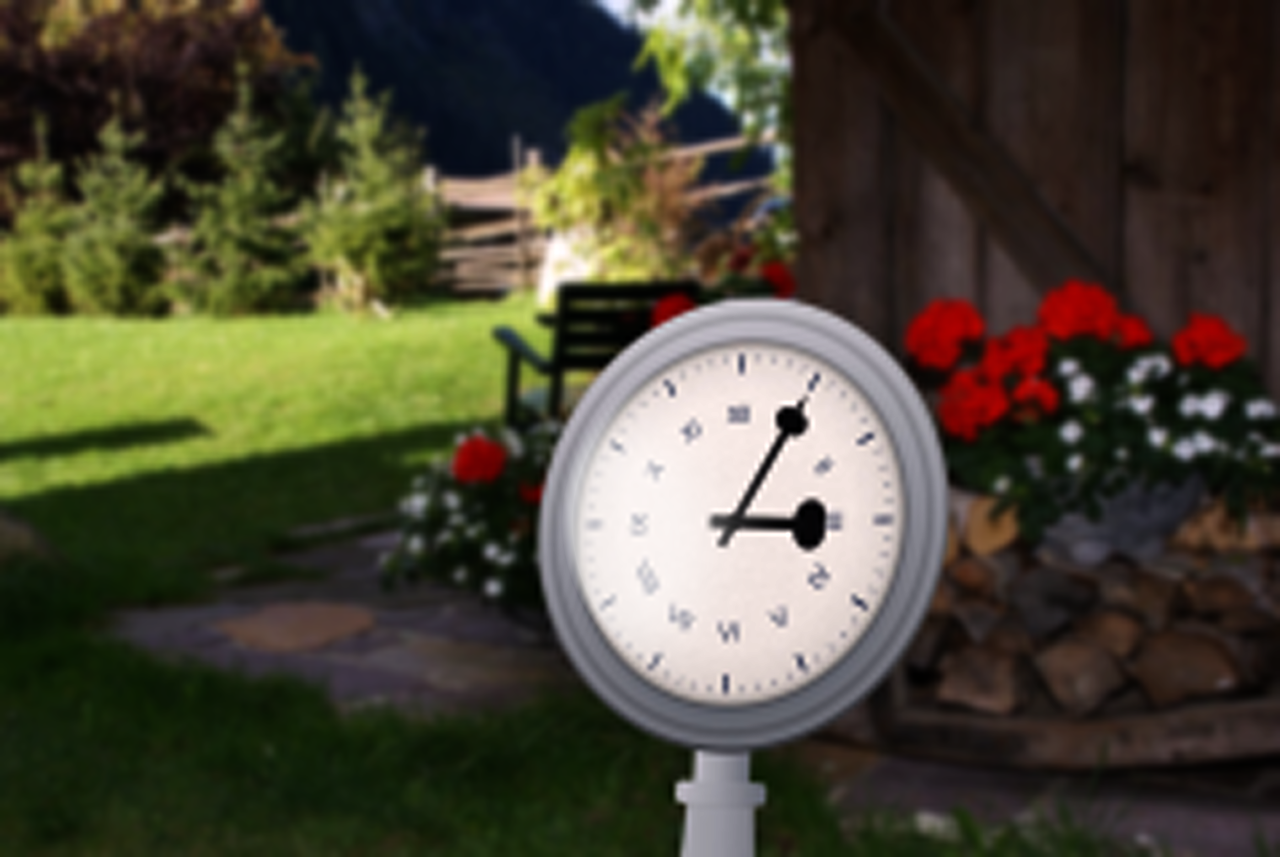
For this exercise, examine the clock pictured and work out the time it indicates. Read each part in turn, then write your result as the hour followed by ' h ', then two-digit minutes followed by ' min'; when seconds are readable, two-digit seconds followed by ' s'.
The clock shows 3 h 05 min
